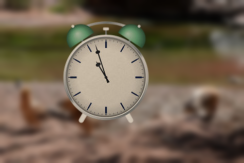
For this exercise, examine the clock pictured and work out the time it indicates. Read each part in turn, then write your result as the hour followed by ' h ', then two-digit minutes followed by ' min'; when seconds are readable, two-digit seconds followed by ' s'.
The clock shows 10 h 57 min
